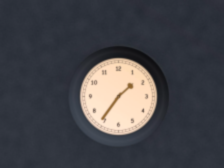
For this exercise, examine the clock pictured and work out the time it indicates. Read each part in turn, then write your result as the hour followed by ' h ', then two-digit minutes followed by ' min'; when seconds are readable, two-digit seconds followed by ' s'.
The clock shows 1 h 36 min
